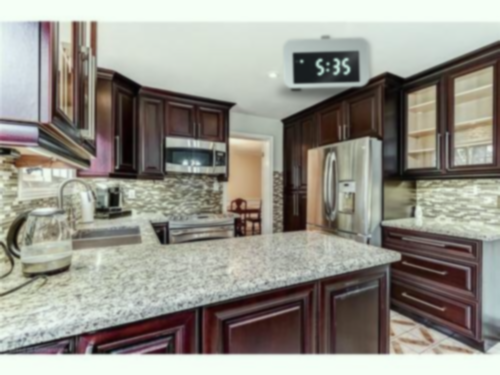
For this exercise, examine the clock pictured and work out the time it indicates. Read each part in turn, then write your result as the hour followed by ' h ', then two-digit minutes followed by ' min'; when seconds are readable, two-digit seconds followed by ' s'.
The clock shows 5 h 35 min
